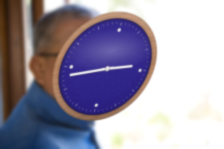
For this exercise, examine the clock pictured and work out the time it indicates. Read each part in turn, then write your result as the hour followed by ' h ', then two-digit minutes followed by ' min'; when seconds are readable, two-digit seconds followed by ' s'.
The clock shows 2 h 43 min
